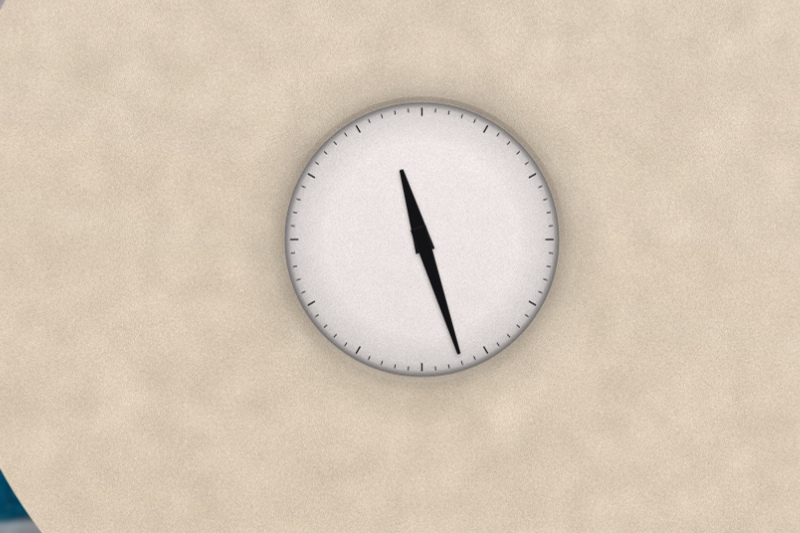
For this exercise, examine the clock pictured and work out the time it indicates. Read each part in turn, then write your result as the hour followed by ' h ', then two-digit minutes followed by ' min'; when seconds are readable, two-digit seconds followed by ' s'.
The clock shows 11 h 27 min
